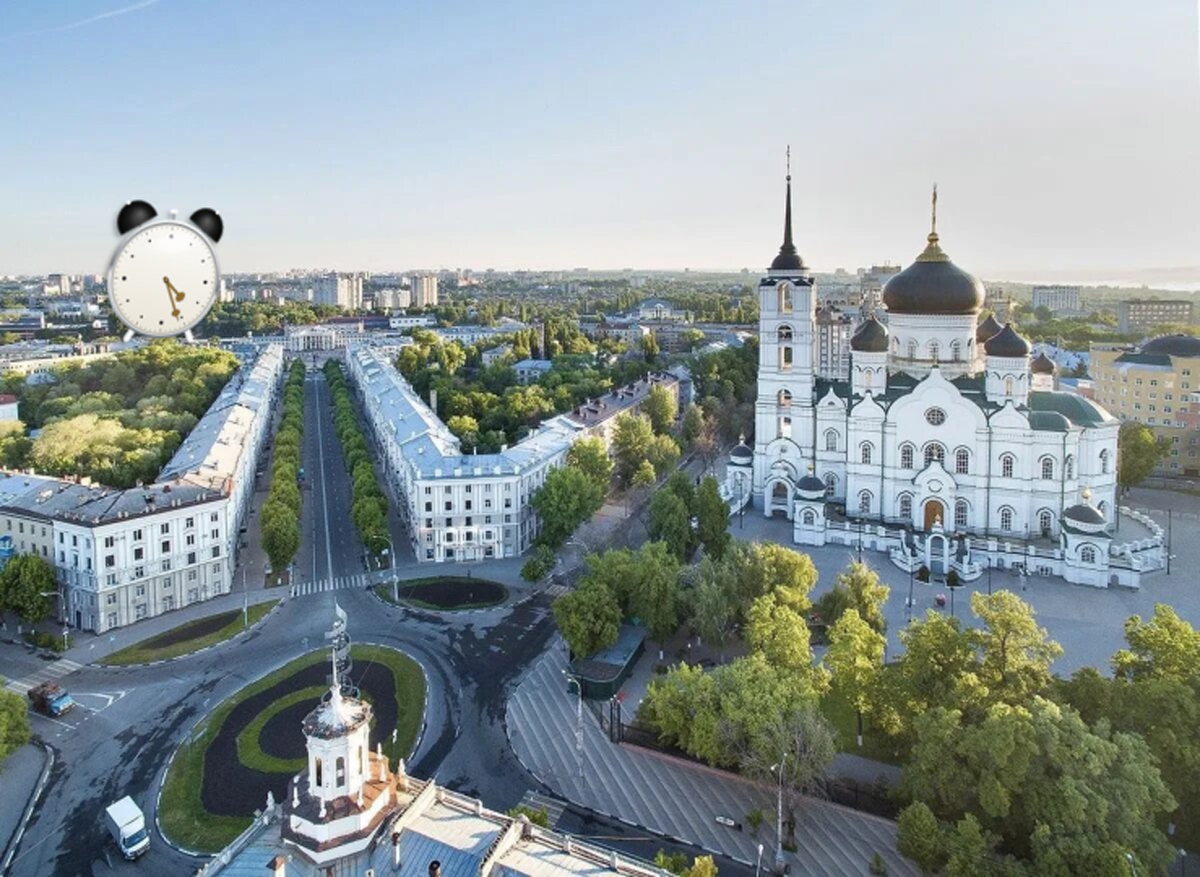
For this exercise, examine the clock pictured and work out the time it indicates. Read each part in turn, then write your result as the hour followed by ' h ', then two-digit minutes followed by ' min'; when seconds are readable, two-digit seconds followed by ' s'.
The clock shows 4 h 26 min
